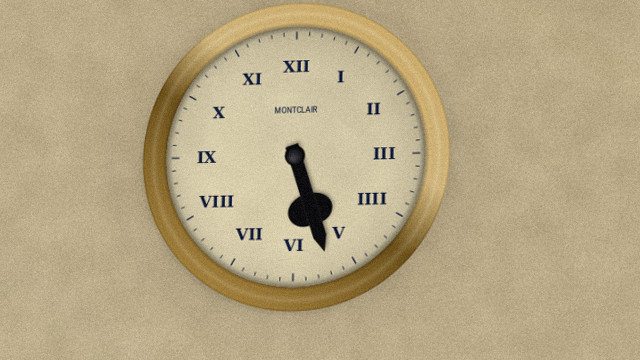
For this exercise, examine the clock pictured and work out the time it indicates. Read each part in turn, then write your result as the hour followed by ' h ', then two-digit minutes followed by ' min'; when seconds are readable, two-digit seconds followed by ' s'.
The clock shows 5 h 27 min
